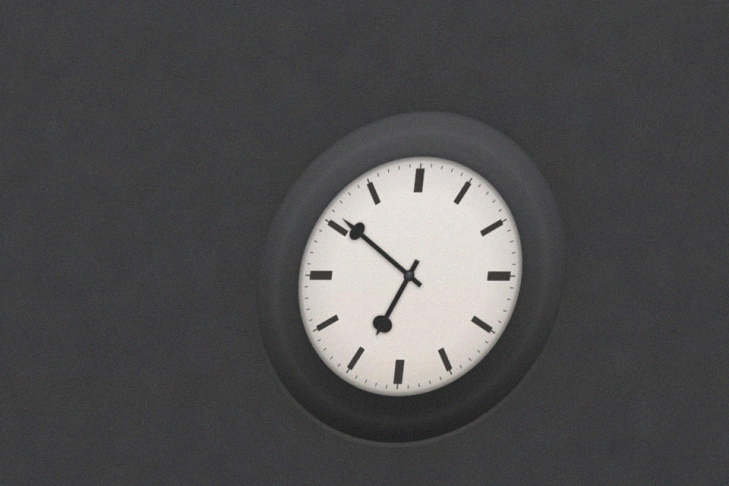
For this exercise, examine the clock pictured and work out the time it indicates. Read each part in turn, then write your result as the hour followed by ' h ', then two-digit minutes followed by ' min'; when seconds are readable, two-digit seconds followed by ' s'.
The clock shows 6 h 51 min
